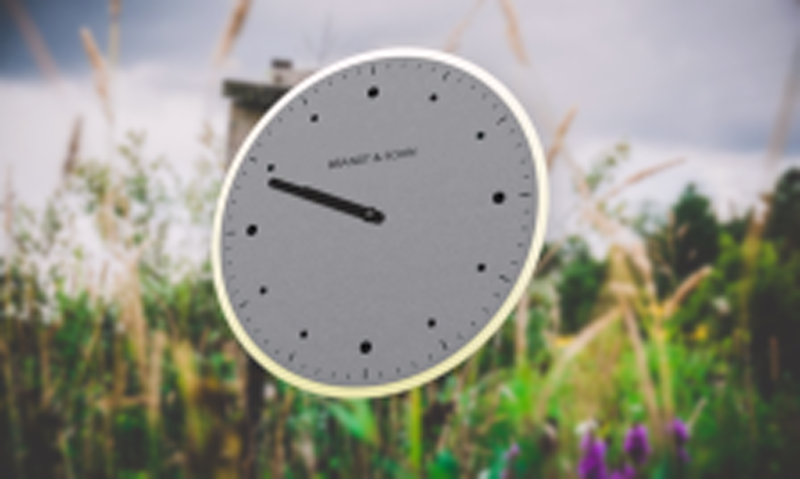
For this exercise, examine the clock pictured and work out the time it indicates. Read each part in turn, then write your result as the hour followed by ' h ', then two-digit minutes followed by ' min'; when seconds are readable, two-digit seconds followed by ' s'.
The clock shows 9 h 49 min
